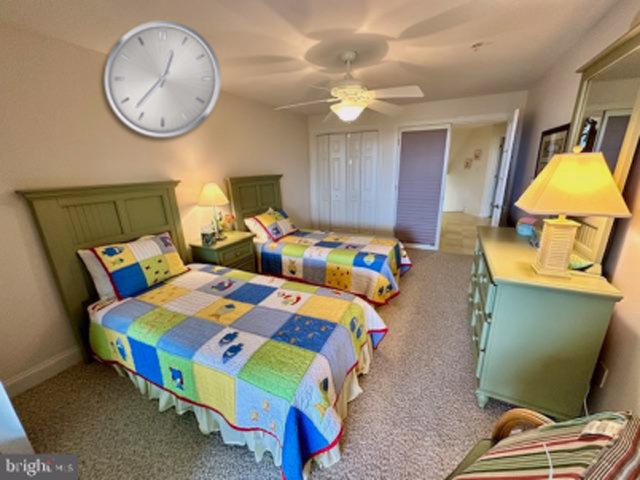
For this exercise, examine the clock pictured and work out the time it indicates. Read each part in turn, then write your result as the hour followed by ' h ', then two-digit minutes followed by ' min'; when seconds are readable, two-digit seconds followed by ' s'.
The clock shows 12 h 37 min
